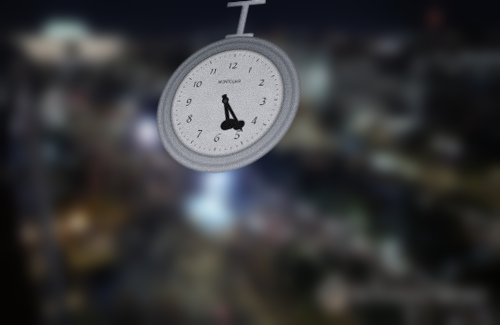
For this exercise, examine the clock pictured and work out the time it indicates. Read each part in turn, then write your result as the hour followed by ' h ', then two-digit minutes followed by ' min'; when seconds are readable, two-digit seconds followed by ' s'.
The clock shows 5 h 24 min
